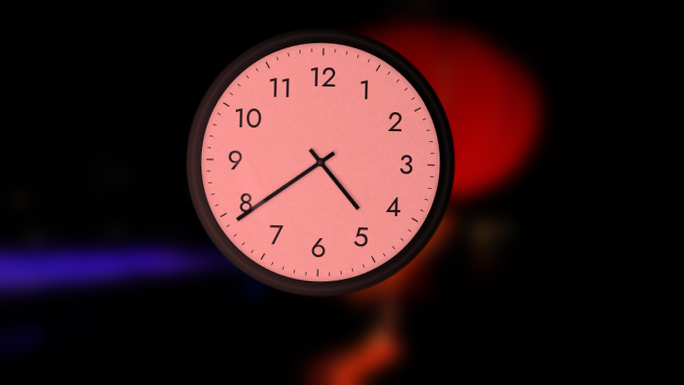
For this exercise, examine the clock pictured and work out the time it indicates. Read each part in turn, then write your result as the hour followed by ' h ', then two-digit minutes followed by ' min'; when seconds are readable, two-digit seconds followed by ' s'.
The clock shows 4 h 39 min
